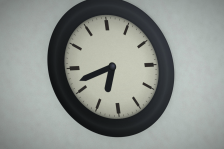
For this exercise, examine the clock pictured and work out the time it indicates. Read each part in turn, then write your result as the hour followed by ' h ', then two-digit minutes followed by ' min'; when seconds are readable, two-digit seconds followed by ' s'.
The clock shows 6 h 42 min
